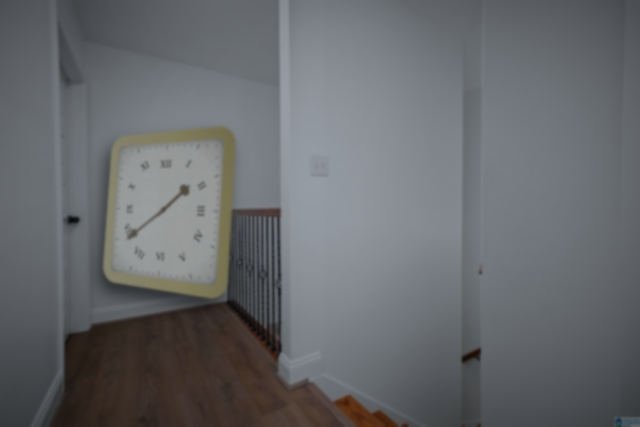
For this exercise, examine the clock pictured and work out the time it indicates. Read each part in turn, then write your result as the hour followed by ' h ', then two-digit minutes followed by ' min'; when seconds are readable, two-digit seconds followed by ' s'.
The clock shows 1 h 39 min
